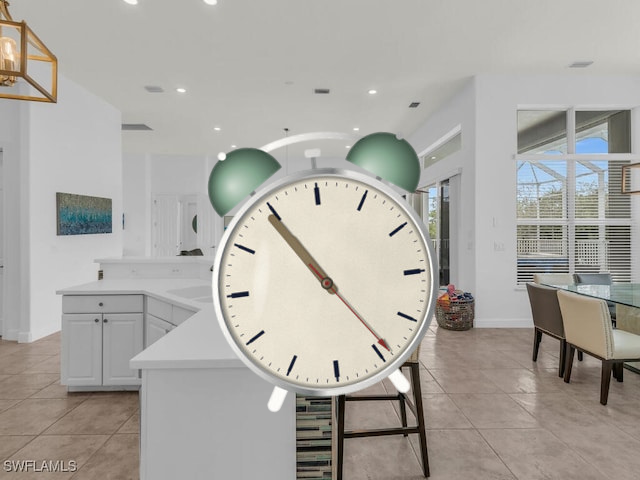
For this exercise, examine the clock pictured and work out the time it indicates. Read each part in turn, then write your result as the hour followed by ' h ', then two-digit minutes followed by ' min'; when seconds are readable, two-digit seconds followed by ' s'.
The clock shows 10 h 54 min 24 s
